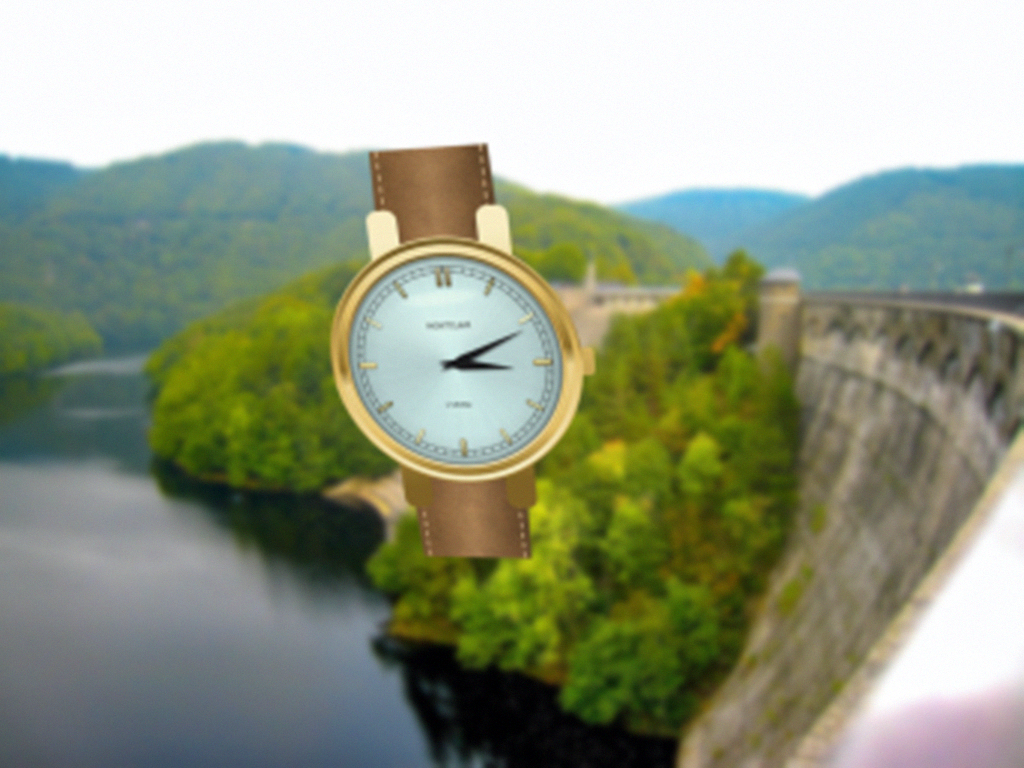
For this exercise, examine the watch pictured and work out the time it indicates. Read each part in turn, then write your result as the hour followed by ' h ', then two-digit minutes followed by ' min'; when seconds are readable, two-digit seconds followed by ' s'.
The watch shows 3 h 11 min
